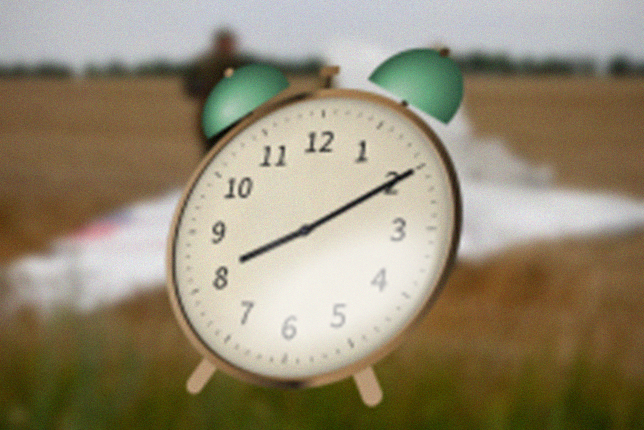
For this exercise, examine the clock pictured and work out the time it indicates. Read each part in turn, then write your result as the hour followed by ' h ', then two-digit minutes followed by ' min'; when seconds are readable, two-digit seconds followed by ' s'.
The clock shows 8 h 10 min
